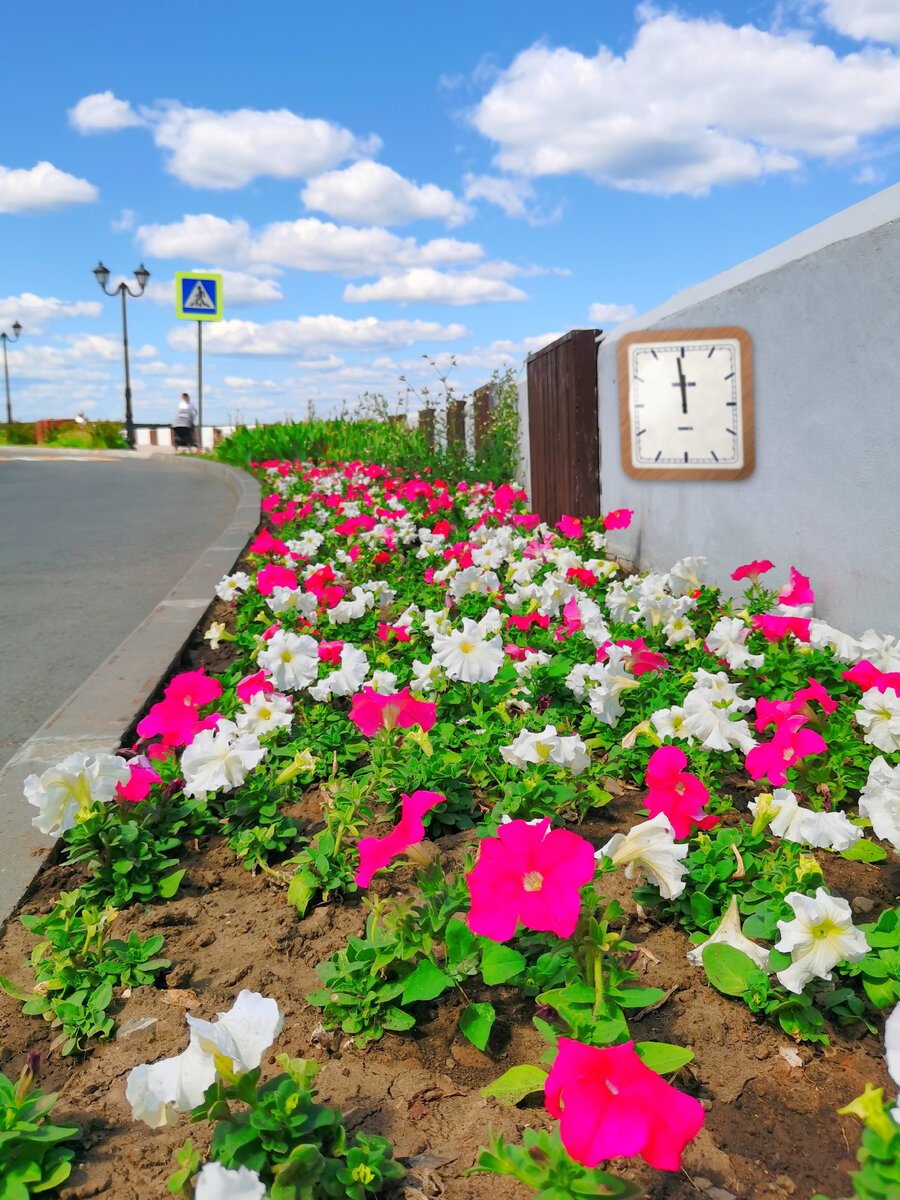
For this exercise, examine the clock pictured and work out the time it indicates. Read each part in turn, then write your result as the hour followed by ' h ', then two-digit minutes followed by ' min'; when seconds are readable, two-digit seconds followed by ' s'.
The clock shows 11 h 59 min
